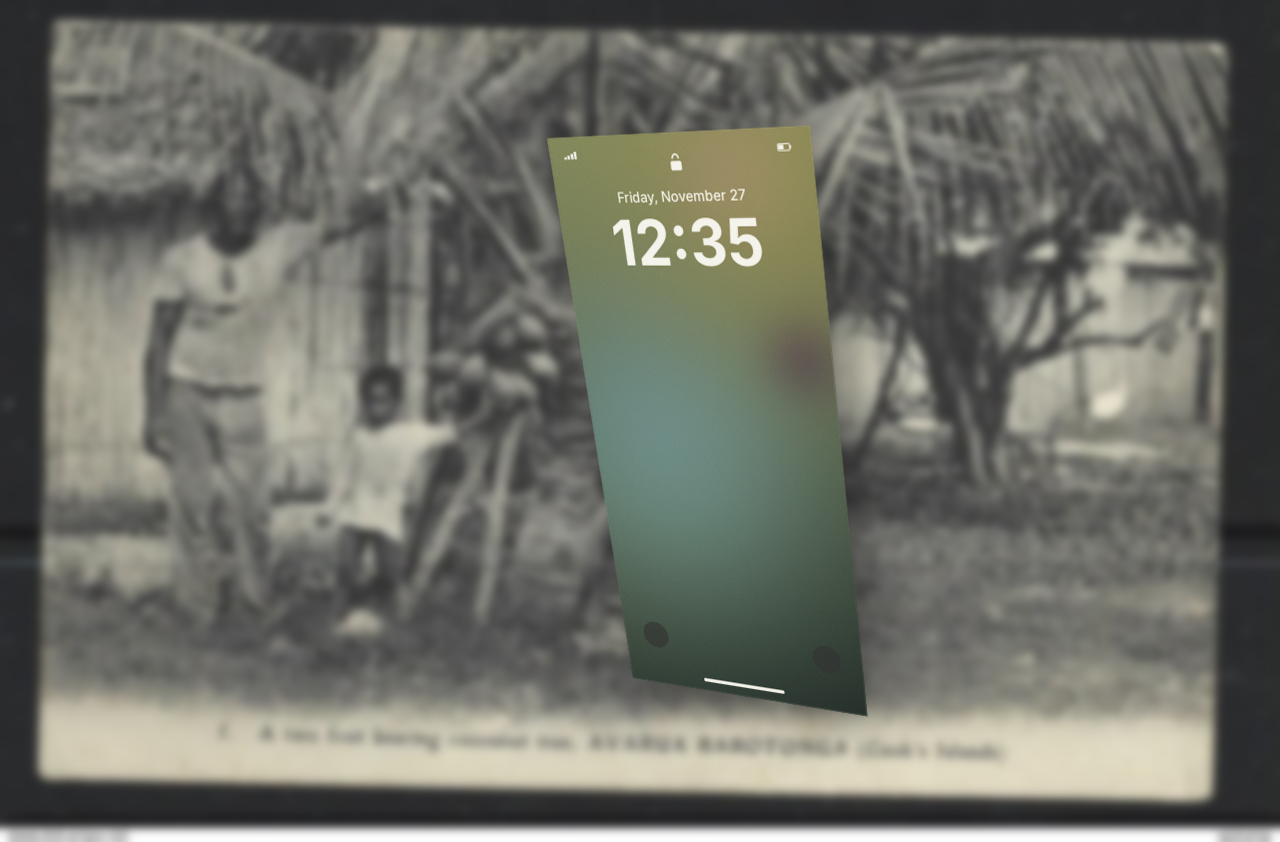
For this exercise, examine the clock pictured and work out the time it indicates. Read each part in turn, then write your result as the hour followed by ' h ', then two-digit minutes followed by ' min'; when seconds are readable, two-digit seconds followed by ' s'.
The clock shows 12 h 35 min
